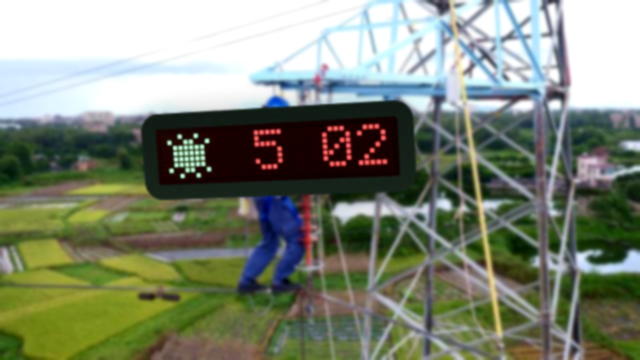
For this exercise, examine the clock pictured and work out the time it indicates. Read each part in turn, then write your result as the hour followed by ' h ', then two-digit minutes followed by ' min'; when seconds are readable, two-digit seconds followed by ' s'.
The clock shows 5 h 02 min
